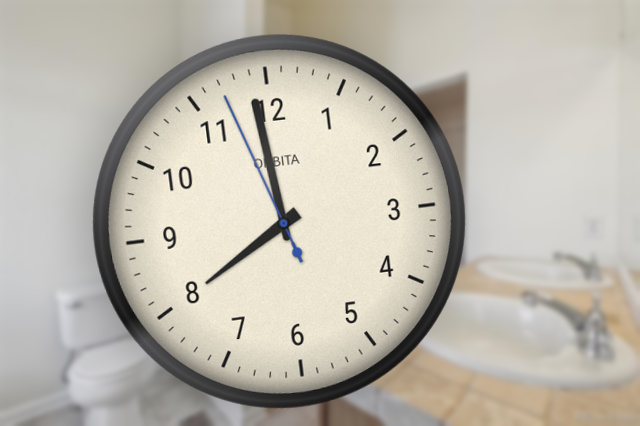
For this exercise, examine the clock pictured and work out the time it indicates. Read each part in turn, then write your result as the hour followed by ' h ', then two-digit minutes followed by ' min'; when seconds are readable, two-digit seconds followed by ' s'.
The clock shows 7 h 58 min 57 s
